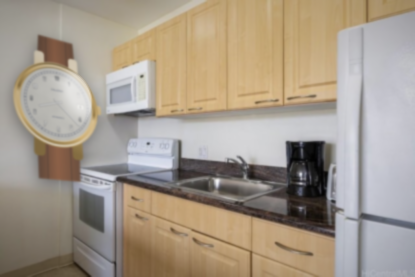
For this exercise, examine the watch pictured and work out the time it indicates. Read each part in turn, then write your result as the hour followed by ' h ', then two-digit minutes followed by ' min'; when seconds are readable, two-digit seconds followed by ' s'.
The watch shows 8 h 22 min
